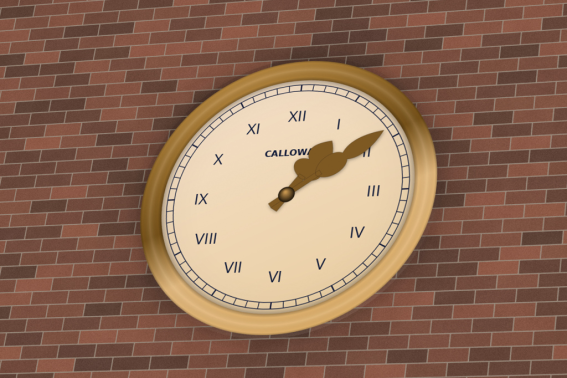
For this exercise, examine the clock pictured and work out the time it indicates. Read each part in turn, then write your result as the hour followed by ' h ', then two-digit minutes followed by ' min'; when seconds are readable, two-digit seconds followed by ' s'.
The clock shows 1 h 09 min
